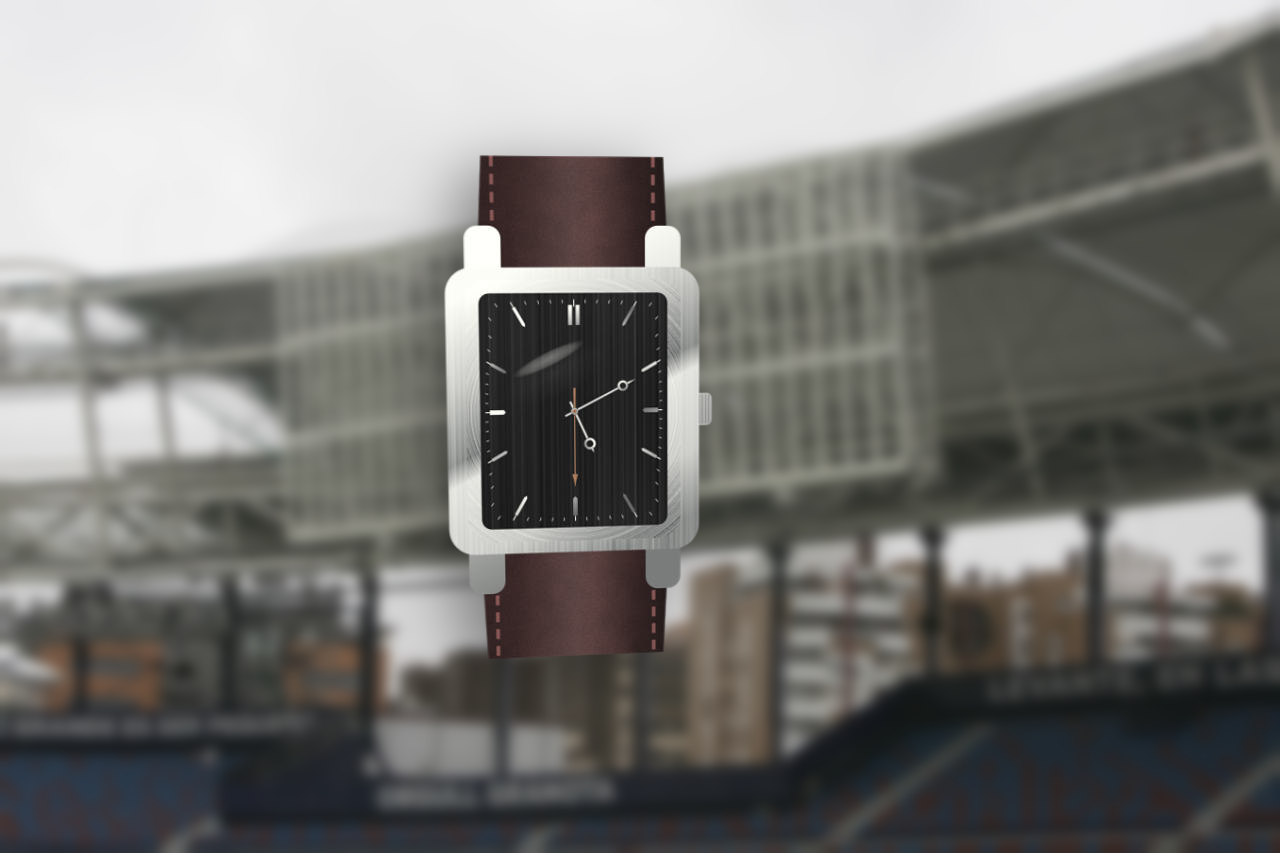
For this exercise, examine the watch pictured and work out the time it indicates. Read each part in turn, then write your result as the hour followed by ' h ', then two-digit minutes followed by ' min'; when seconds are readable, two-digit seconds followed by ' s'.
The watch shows 5 h 10 min 30 s
